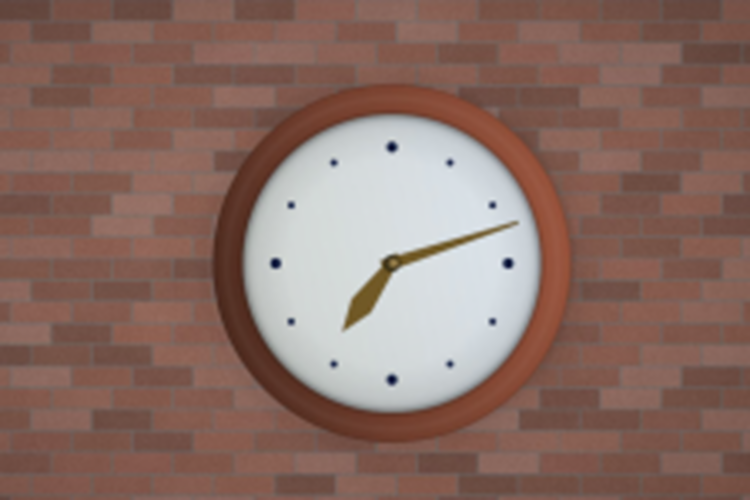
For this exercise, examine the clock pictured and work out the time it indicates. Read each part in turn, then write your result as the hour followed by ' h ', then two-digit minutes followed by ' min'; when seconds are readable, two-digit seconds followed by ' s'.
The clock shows 7 h 12 min
